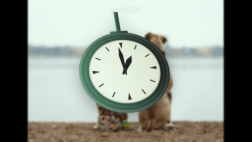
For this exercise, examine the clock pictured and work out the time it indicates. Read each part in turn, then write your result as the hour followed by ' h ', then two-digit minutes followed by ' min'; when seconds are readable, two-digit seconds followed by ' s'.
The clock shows 12 h 59 min
